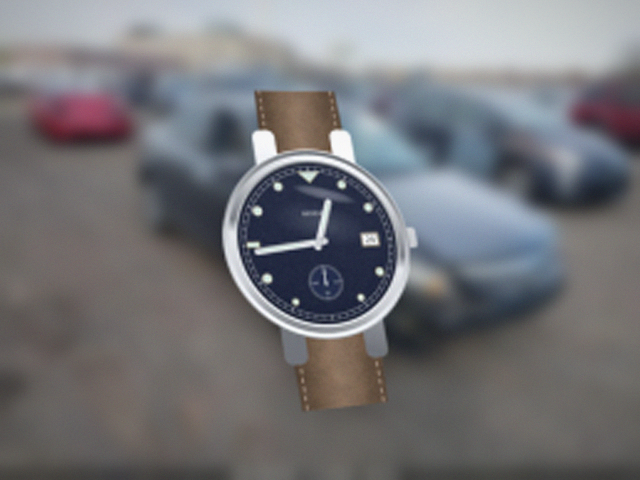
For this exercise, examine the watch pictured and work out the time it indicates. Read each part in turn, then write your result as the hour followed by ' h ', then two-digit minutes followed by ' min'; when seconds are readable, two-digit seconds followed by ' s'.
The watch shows 12 h 44 min
